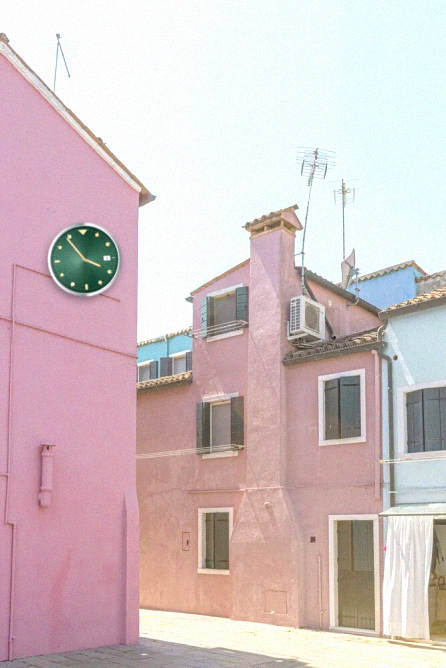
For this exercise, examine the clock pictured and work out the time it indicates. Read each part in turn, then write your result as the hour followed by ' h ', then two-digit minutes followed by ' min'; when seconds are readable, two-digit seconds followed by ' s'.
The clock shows 3 h 54 min
